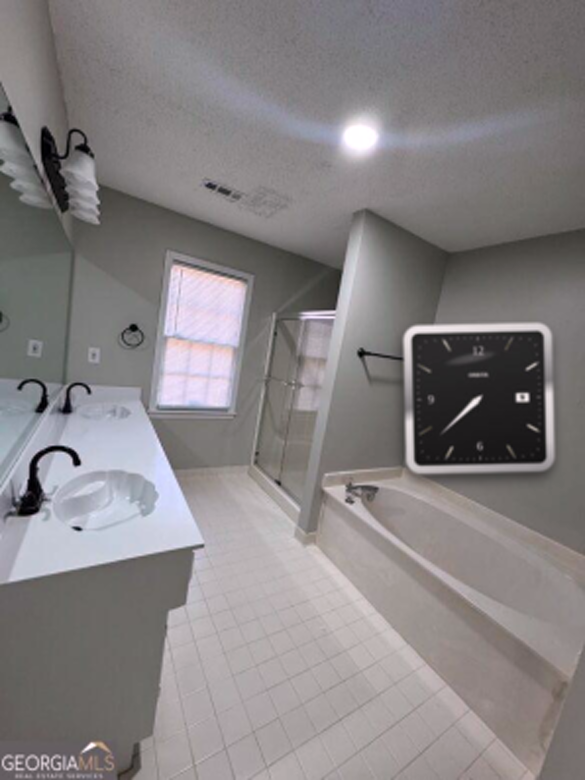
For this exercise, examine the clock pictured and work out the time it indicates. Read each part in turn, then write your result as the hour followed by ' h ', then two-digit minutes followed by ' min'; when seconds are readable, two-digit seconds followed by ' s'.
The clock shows 7 h 38 min
